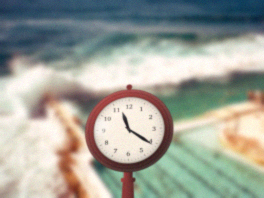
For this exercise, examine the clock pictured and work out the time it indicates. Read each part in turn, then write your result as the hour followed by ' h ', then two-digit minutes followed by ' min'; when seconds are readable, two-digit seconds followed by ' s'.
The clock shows 11 h 21 min
